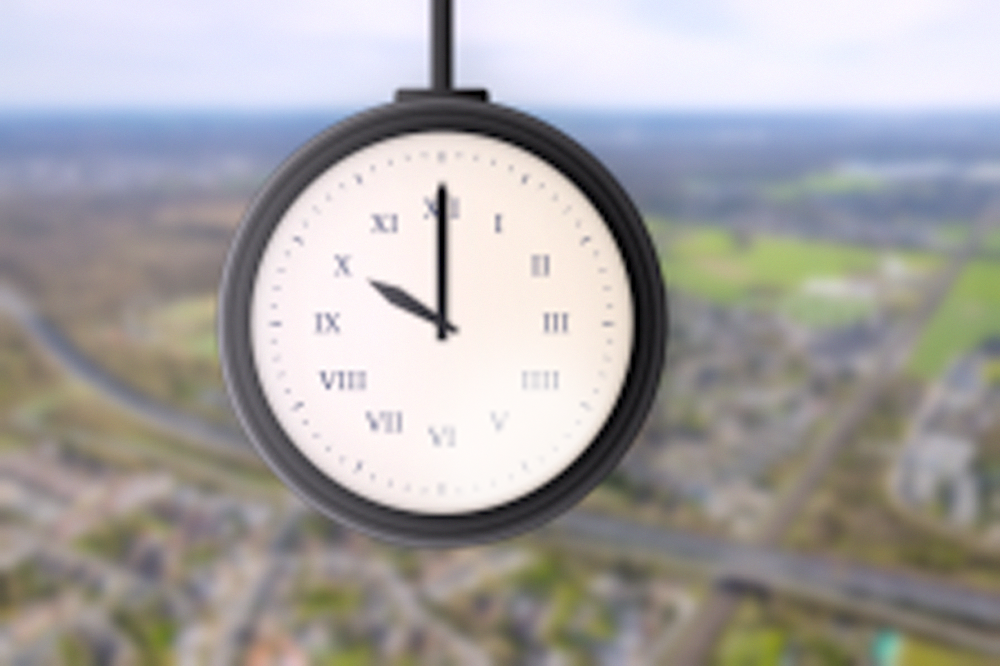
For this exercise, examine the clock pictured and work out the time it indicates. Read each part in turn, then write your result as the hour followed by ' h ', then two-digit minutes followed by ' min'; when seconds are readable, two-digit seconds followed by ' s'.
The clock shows 10 h 00 min
